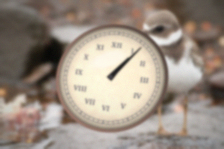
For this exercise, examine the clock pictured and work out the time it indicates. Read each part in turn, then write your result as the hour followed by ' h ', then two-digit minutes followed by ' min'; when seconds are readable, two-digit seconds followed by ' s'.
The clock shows 1 h 06 min
